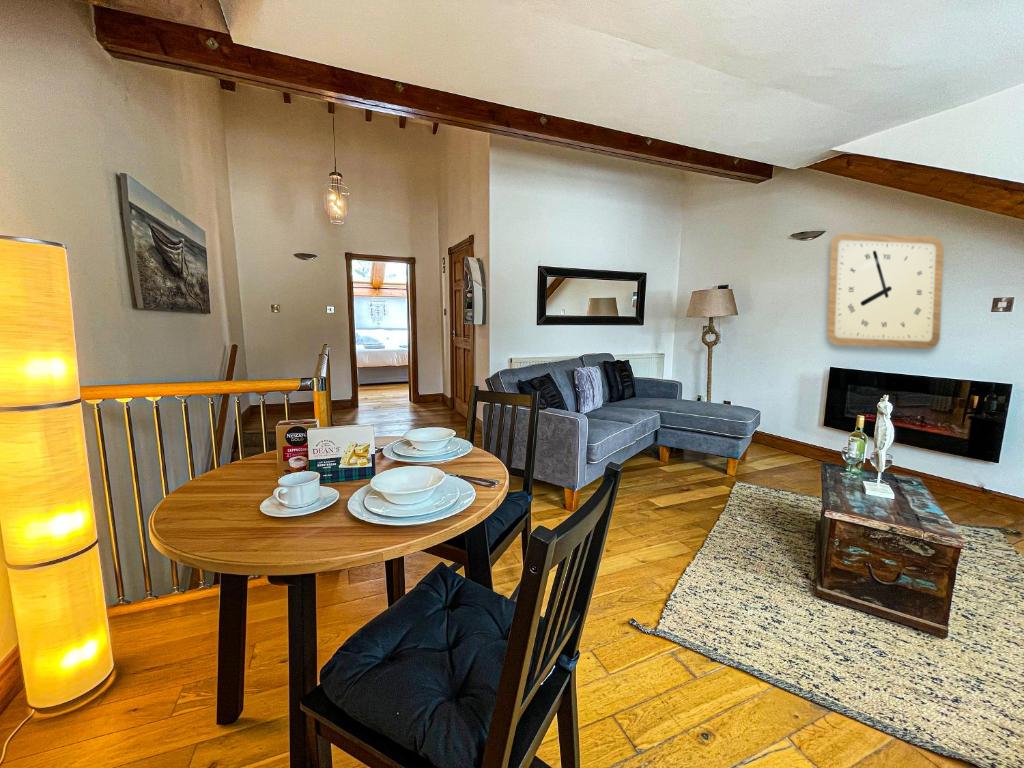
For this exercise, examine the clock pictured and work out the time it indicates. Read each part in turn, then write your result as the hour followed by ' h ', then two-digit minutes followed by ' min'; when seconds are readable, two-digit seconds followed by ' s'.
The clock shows 7 h 57 min
